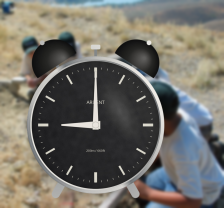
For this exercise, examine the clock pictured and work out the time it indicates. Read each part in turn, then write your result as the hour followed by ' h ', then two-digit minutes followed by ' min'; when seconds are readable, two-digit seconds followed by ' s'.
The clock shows 9 h 00 min
